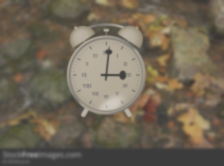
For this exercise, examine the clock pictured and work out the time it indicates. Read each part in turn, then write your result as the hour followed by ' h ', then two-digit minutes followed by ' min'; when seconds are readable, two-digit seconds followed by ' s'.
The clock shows 3 h 01 min
